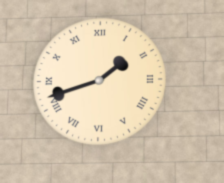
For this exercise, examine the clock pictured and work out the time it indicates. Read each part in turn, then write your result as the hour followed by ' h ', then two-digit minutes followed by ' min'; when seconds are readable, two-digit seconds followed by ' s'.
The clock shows 1 h 42 min
